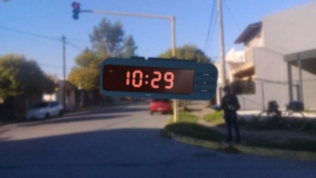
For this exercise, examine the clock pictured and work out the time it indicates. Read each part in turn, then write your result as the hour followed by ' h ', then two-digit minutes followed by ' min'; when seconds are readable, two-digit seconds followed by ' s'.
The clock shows 10 h 29 min
